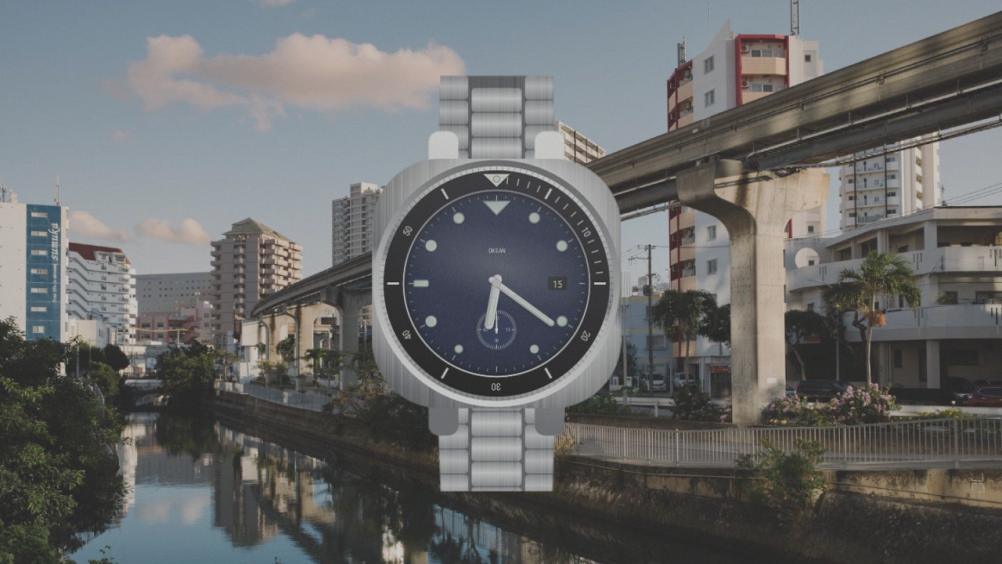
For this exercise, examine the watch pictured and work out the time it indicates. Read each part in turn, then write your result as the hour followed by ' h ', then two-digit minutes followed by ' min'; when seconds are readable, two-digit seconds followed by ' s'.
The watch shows 6 h 21 min
